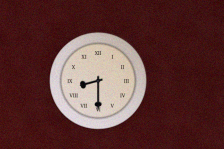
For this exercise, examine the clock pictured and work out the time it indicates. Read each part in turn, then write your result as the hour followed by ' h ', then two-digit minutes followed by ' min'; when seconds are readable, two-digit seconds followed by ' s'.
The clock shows 8 h 30 min
